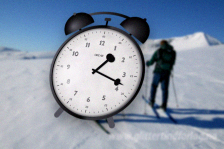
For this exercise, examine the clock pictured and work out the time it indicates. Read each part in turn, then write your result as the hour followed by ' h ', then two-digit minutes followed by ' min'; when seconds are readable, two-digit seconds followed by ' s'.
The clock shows 1 h 18 min
